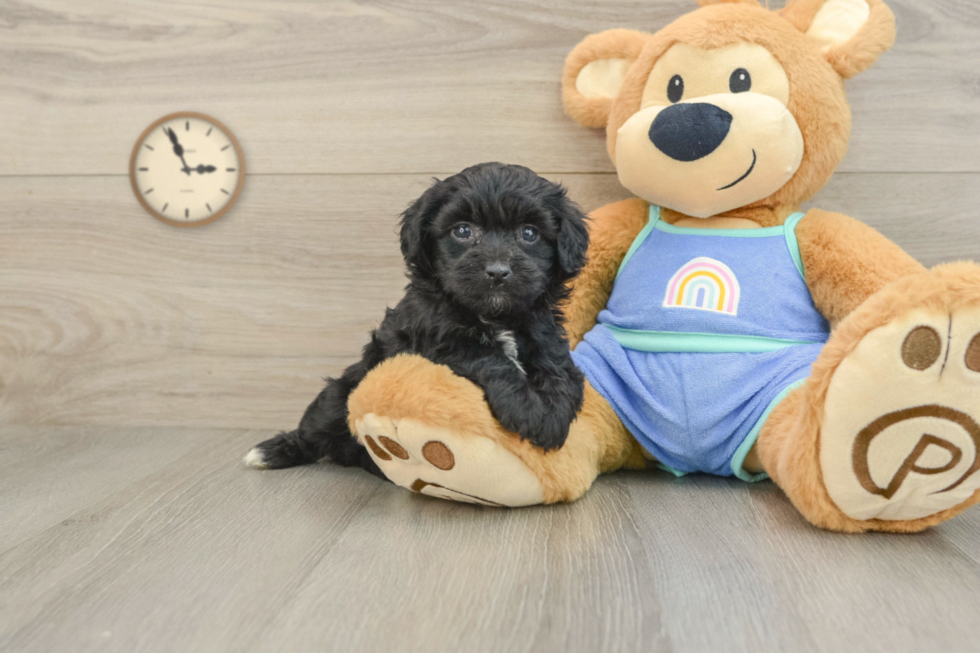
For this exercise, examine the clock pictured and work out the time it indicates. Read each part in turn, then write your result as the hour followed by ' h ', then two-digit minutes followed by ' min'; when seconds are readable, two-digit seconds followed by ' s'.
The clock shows 2 h 56 min
